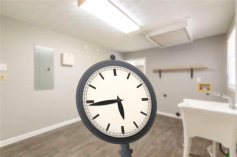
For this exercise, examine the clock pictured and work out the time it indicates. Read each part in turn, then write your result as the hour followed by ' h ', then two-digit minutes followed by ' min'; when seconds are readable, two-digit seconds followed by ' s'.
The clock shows 5 h 44 min
